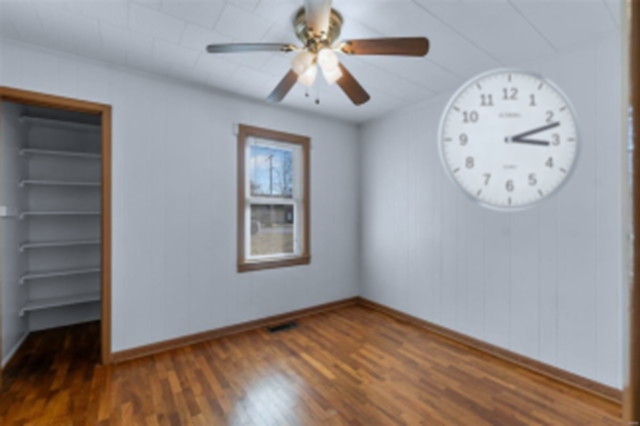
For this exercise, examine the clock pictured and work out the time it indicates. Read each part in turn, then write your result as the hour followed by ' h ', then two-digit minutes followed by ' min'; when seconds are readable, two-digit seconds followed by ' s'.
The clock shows 3 h 12 min
